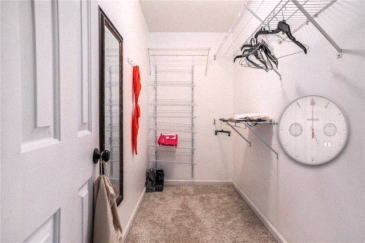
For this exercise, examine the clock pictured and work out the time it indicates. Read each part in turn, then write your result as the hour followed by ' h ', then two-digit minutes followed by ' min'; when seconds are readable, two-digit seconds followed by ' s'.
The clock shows 5 h 16 min
